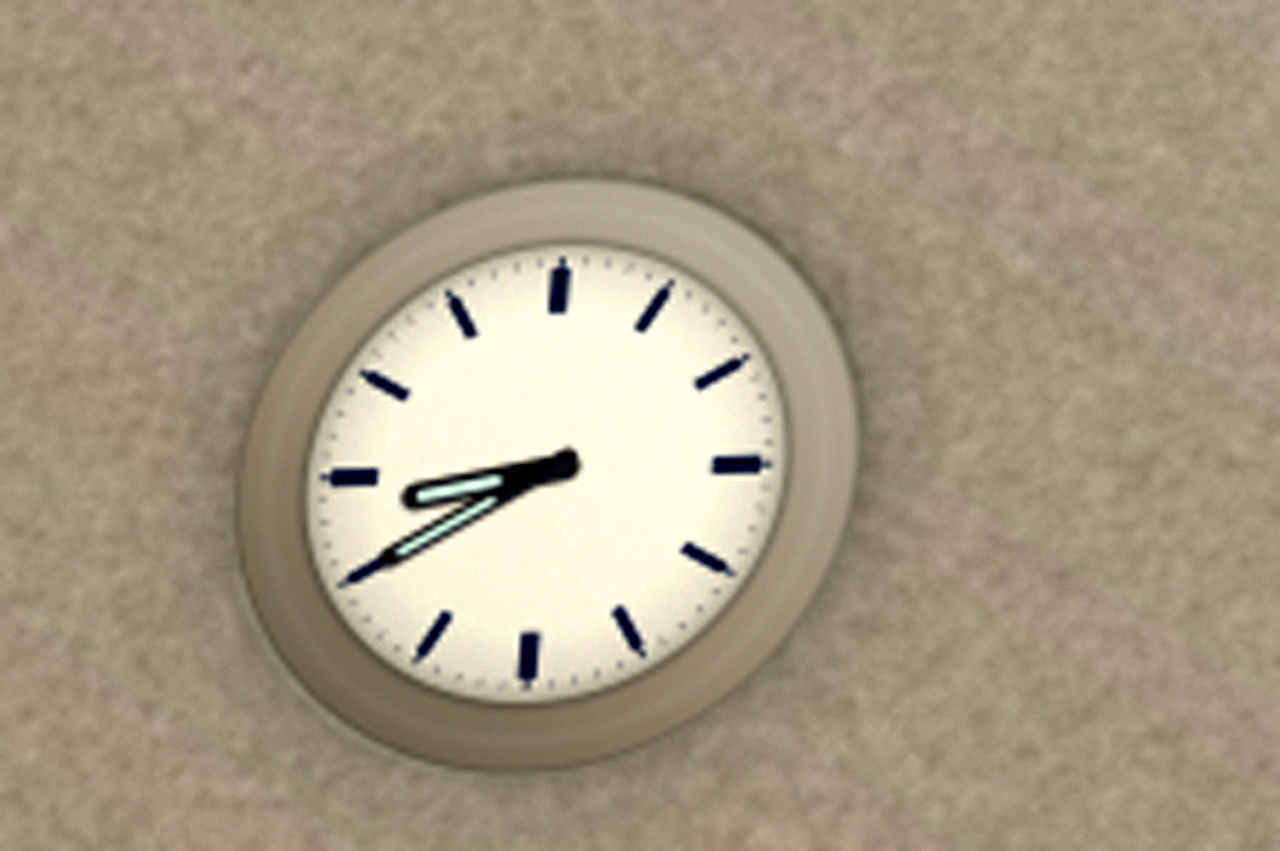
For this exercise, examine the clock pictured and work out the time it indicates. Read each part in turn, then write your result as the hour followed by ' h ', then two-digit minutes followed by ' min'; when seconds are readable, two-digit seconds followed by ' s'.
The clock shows 8 h 40 min
